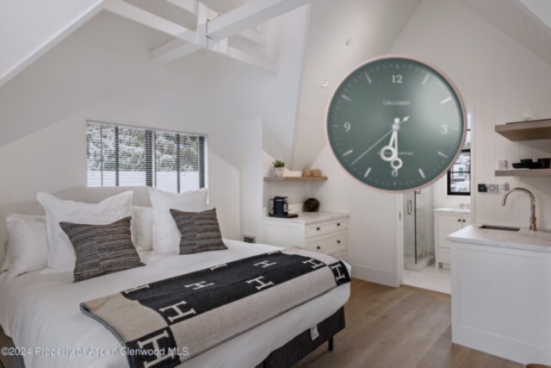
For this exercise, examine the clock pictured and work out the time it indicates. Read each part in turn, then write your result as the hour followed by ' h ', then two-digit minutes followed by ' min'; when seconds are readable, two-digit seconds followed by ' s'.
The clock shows 6 h 29 min 38 s
